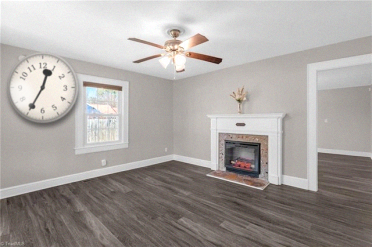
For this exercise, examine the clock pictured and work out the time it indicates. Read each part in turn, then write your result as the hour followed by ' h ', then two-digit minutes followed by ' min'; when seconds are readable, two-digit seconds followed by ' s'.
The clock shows 12 h 35 min
